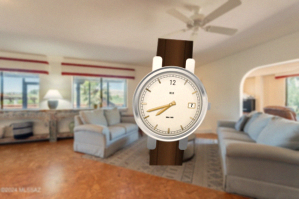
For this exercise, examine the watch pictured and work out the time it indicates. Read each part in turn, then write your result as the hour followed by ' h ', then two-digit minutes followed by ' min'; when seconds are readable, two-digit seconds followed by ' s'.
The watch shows 7 h 42 min
